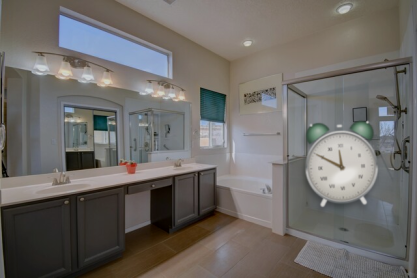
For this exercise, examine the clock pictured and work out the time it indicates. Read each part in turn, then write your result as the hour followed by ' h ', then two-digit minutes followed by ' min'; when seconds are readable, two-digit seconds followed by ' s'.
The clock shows 11 h 50 min
